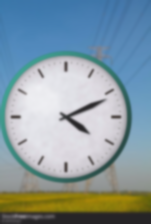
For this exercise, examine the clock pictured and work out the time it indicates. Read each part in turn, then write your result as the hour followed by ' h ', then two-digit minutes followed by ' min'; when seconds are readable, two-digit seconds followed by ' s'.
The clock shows 4 h 11 min
